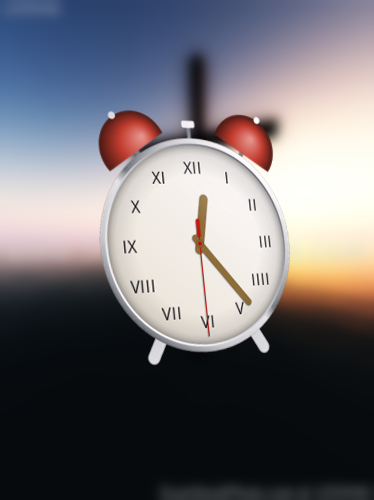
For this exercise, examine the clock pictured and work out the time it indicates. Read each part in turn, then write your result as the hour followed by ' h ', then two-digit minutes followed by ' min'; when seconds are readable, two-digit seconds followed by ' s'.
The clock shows 12 h 23 min 30 s
